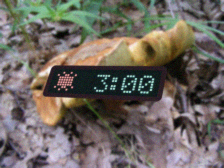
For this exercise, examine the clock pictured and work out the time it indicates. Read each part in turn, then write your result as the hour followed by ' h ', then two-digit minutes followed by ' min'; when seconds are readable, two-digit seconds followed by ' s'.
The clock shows 3 h 00 min
